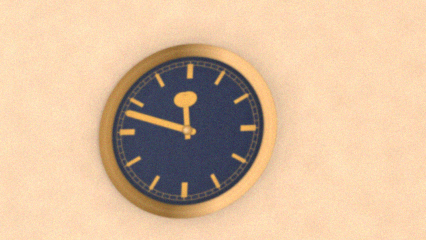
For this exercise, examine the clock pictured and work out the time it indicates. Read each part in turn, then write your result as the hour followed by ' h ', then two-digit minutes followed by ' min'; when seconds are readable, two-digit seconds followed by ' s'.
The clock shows 11 h 48 min
